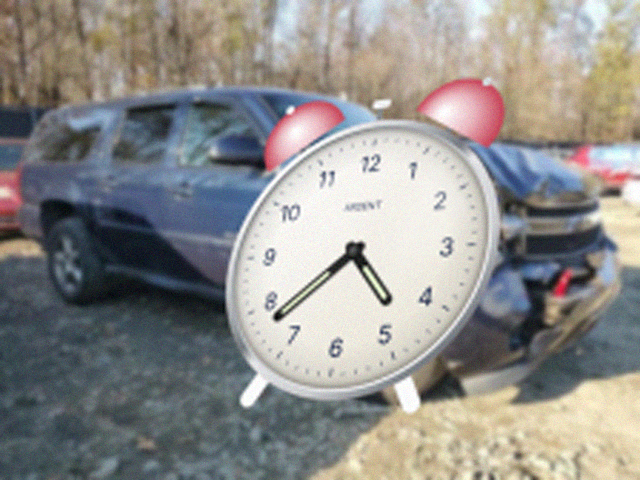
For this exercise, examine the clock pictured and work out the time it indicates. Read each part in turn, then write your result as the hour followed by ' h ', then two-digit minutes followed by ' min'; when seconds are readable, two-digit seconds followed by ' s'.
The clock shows 4 h 38 min
